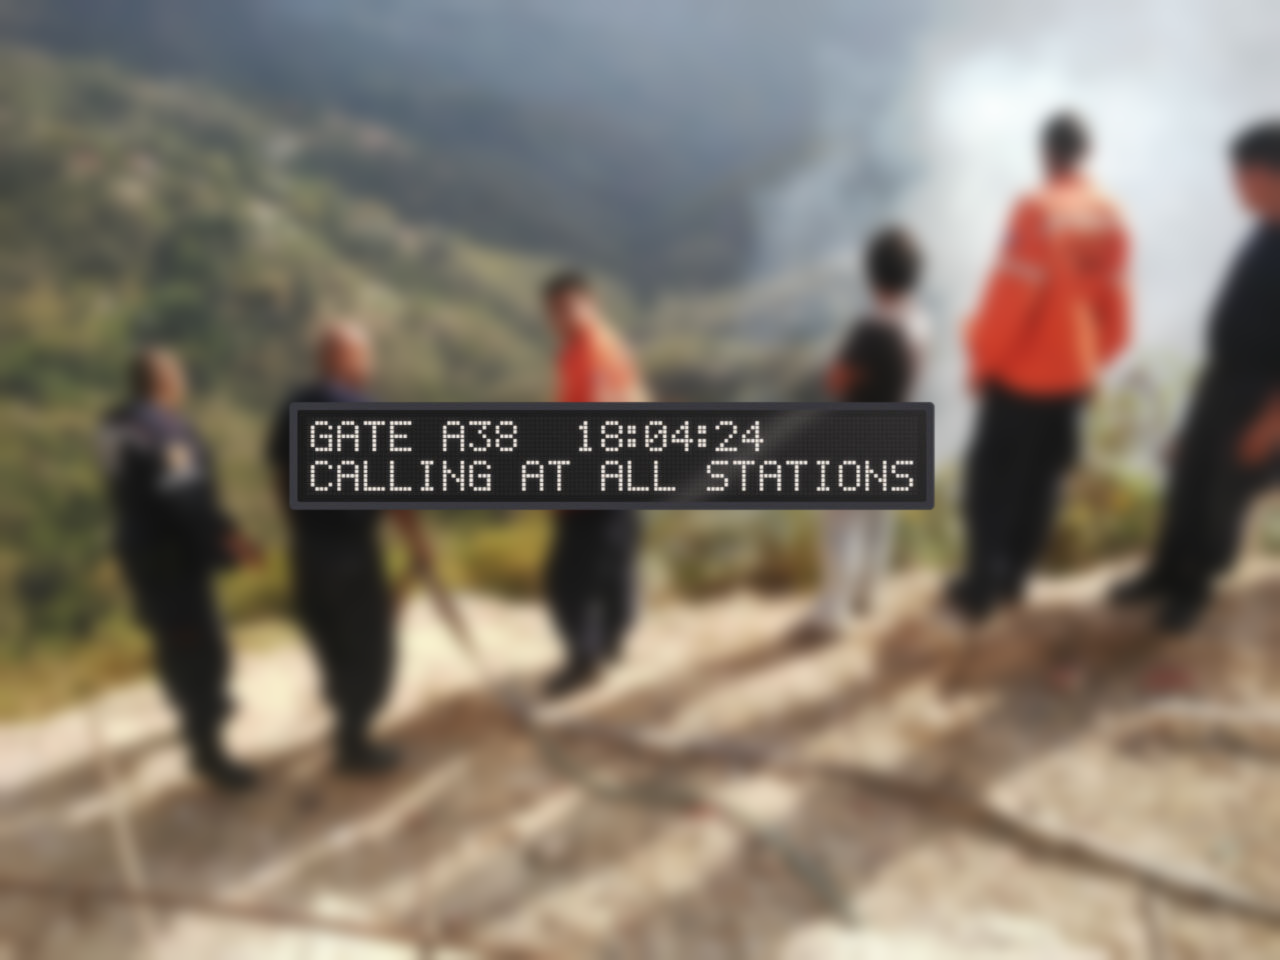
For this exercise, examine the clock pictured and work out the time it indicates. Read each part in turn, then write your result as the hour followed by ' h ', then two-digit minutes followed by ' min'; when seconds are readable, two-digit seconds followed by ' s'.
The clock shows 18 h 04 min 24 s
